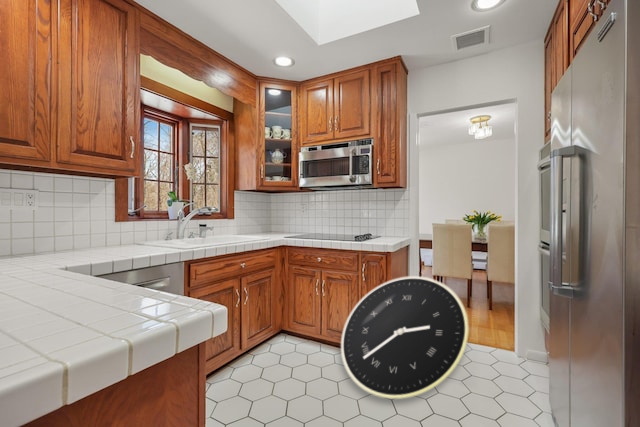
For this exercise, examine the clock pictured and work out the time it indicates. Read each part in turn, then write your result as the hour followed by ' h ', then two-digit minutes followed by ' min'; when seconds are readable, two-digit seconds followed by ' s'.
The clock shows 2 h 38 min
